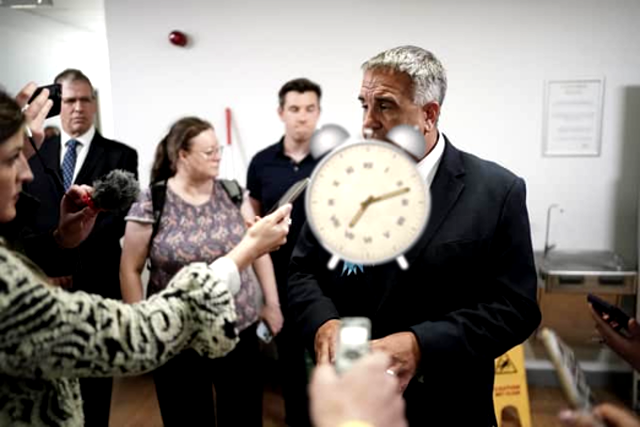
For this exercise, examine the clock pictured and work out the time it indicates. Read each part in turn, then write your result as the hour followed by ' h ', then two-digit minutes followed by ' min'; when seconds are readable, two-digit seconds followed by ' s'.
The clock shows 7 h 12 min
